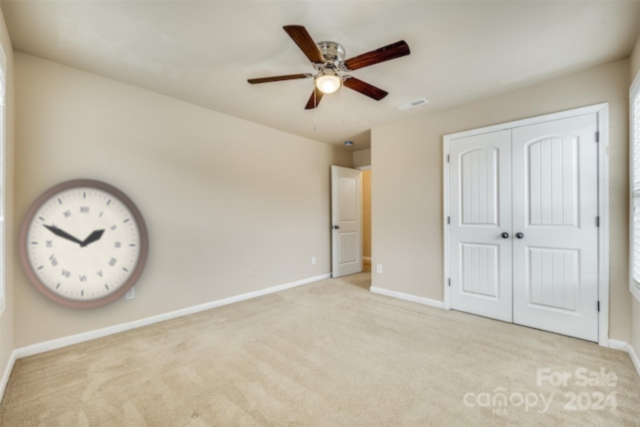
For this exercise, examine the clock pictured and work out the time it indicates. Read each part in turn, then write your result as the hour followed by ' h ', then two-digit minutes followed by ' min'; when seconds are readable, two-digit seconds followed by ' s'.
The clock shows 1 h 49 min
